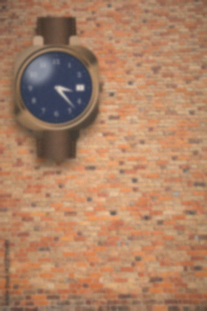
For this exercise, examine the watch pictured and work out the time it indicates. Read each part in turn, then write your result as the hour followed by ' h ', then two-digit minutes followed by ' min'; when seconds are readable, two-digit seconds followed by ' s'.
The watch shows 3 h 23 min
